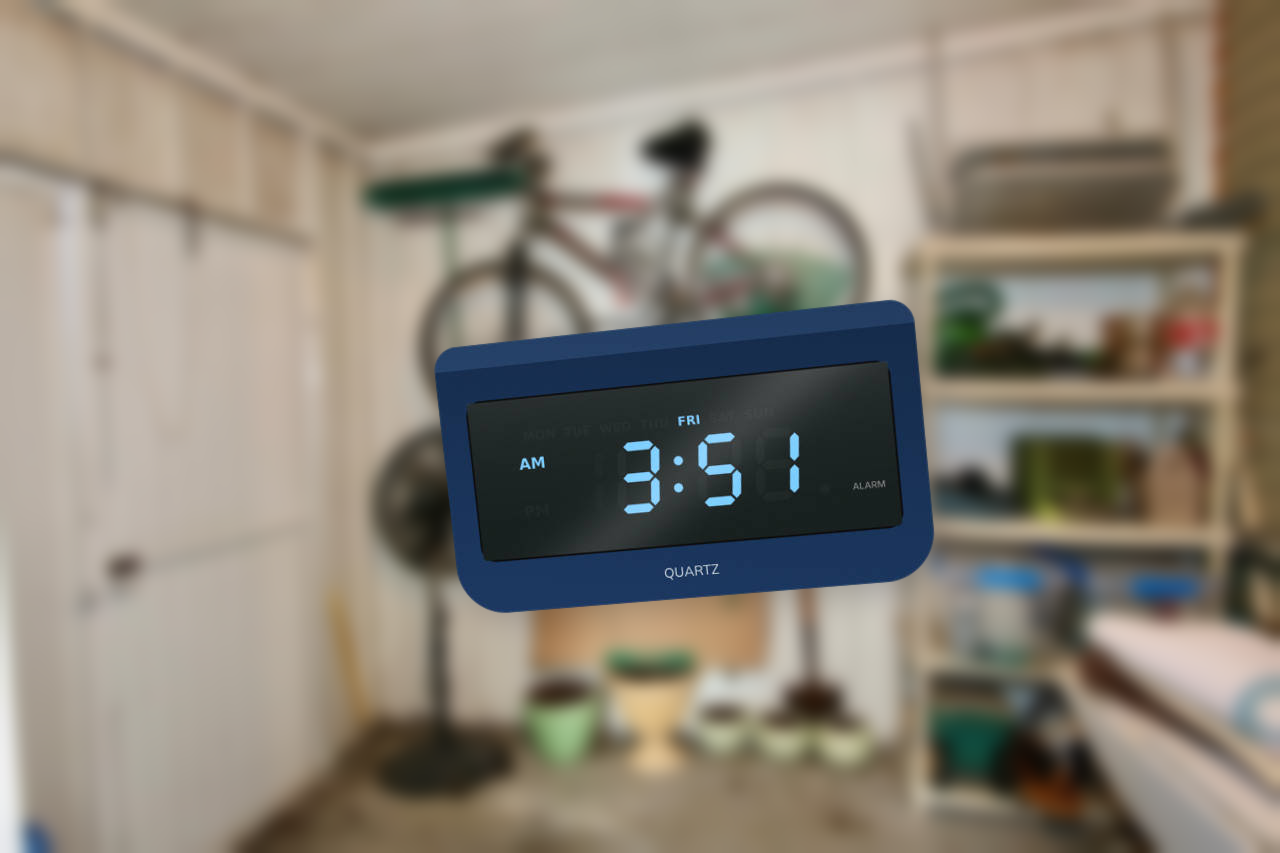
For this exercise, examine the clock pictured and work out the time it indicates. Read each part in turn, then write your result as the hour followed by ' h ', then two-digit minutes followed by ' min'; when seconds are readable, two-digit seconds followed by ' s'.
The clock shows 3 h 51 min
